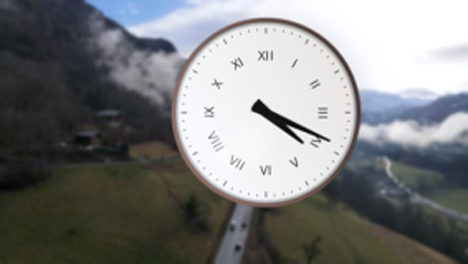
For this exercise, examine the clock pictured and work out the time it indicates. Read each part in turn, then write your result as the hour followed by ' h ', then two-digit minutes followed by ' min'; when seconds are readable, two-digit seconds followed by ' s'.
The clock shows 4 h 19 min
